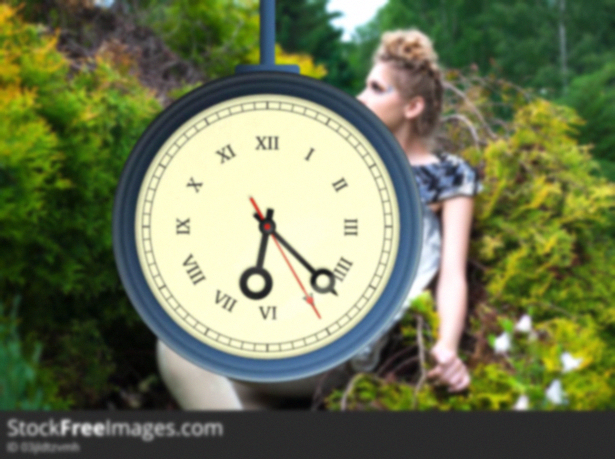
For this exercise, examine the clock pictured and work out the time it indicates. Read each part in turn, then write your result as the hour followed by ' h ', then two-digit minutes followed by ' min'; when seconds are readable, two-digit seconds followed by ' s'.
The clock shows 6 h 22 min 25 s
